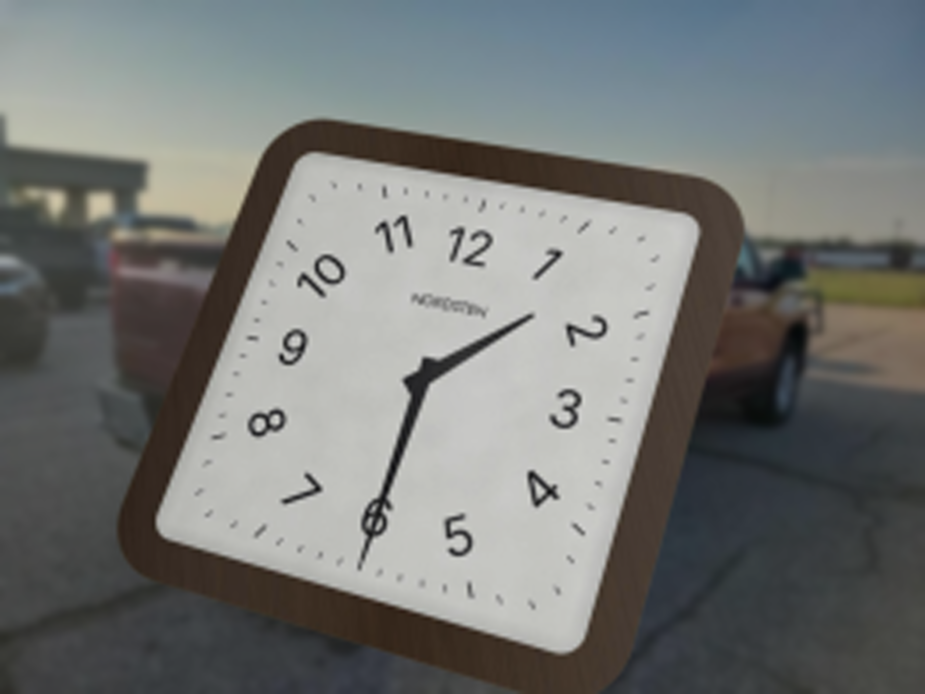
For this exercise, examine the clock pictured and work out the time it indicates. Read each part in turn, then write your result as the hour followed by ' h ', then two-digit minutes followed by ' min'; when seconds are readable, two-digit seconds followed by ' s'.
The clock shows 1 h 30 min
